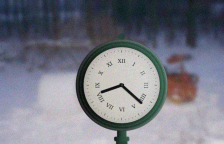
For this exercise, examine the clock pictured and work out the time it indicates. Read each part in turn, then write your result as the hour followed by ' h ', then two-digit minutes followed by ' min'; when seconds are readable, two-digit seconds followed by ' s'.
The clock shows 8 h 22 min
